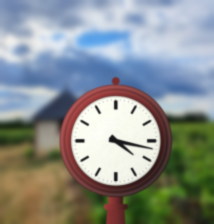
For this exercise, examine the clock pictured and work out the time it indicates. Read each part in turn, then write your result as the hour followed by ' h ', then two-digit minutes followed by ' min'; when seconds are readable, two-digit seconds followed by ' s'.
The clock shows 4 h 17 min
